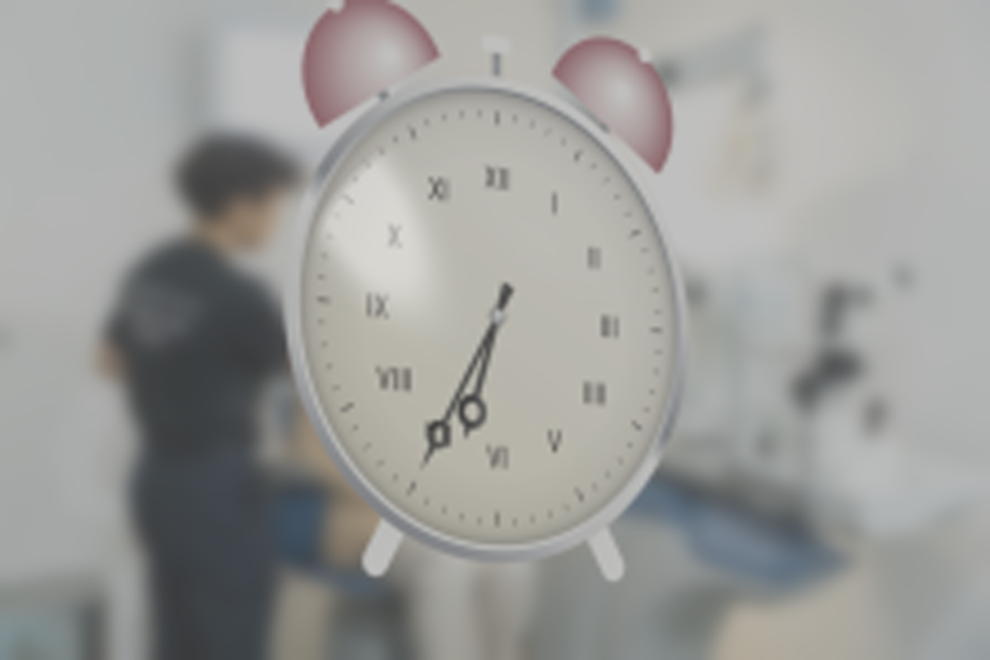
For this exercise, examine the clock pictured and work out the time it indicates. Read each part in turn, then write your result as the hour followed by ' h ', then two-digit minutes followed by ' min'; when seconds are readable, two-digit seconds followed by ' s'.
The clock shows 6 h 35 min
